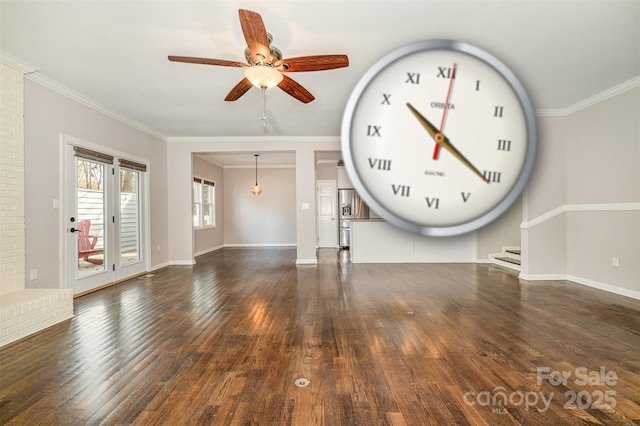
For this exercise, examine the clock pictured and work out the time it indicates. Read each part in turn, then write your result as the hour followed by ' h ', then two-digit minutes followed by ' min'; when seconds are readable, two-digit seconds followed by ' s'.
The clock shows 10 h 21 min 01 s
